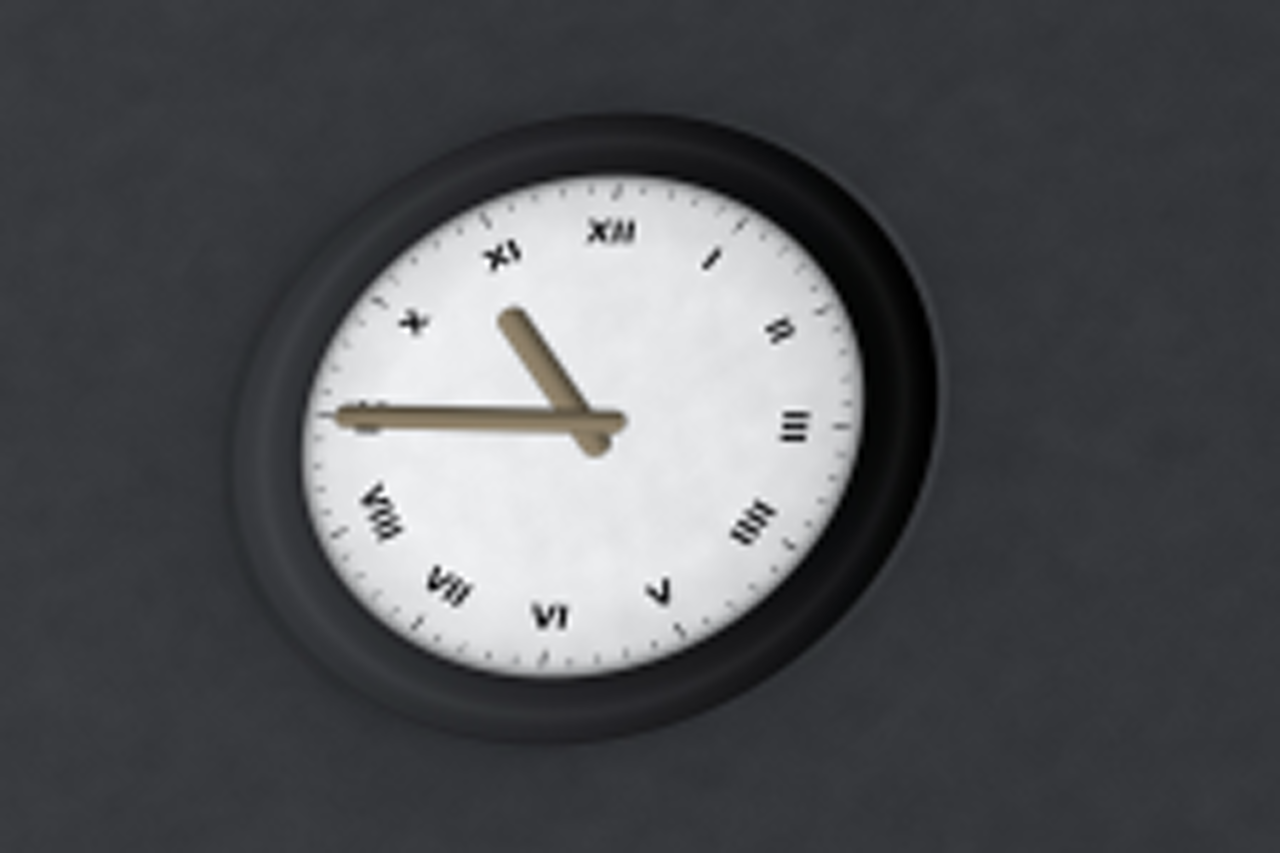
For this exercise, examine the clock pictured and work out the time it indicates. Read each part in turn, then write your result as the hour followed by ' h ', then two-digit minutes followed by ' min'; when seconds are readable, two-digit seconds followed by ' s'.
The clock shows 10 h 45 min
